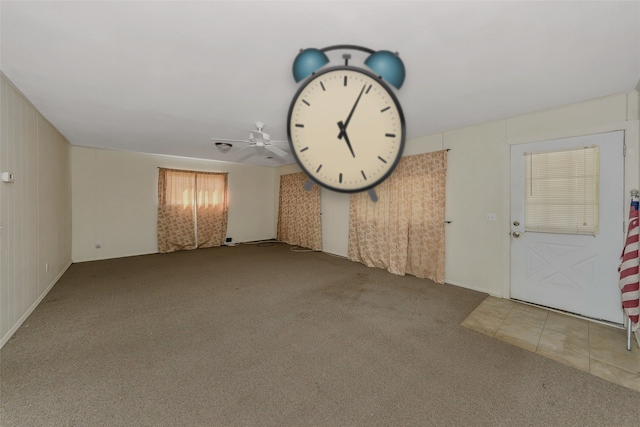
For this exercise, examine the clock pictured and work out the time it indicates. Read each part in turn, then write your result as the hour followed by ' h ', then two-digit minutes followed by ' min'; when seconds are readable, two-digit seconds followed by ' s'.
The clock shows 5 h 04 min
